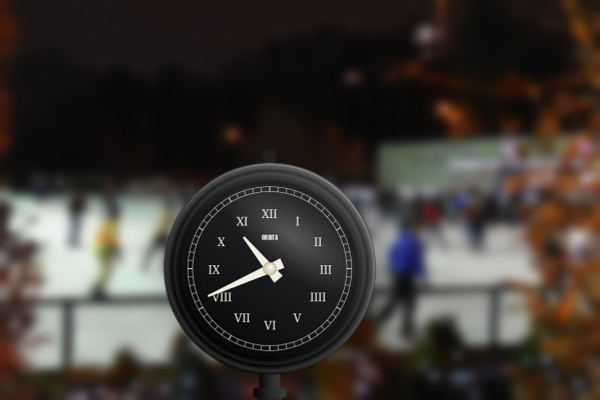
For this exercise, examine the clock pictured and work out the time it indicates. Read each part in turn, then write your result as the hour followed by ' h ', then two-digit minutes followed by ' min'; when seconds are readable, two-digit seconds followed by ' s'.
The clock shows 10 h 41 min
